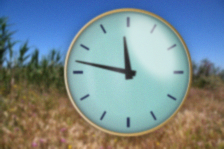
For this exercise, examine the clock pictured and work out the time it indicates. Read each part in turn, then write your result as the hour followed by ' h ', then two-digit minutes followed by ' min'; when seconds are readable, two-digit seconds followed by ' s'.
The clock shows 11 h 47 min
